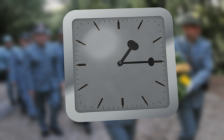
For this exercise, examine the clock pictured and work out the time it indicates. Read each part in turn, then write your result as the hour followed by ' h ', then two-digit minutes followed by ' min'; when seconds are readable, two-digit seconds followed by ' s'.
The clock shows 1 h 15 min
